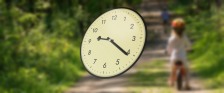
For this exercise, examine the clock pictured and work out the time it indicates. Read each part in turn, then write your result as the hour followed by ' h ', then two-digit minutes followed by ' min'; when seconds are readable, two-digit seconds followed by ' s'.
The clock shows 9 h 21 min
